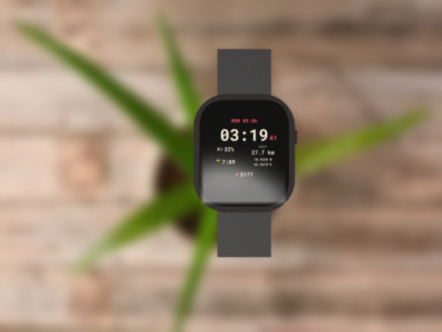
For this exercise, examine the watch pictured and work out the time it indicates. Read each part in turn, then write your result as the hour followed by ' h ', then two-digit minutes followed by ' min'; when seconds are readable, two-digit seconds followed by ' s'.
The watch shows 3 h 19 min
